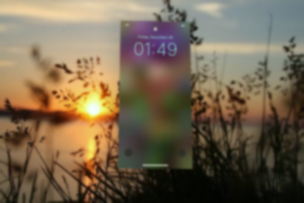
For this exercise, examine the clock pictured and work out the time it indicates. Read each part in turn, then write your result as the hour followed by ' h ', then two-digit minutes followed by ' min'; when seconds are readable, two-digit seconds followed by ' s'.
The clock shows 1 h 49 min
